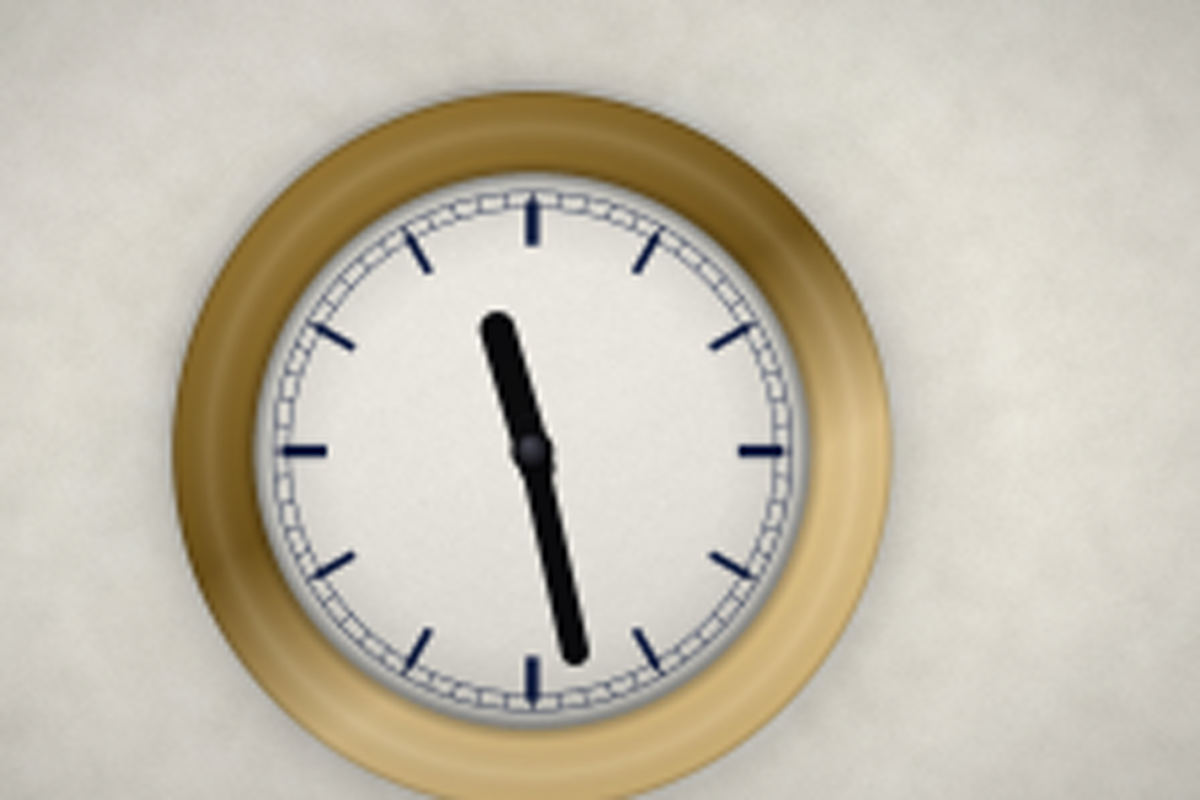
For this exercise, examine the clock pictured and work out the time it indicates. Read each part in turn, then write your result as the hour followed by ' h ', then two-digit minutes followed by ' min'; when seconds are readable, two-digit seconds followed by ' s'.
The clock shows 11 h 28 min
